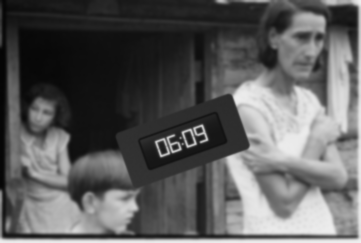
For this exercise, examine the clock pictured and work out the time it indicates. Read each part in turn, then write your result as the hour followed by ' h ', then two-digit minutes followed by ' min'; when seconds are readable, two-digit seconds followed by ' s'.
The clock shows 6 h 09 min
